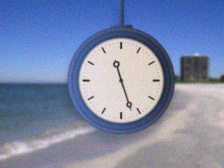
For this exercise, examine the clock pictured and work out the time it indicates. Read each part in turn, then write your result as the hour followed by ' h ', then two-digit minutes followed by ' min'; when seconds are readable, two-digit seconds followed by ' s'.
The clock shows 11 h 27 min
